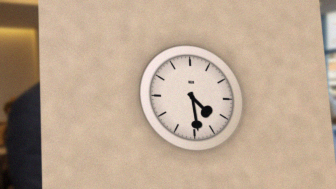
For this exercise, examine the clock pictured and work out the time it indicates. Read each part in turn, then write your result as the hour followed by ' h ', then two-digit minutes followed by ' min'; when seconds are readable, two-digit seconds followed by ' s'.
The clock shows 4 h 29 min
